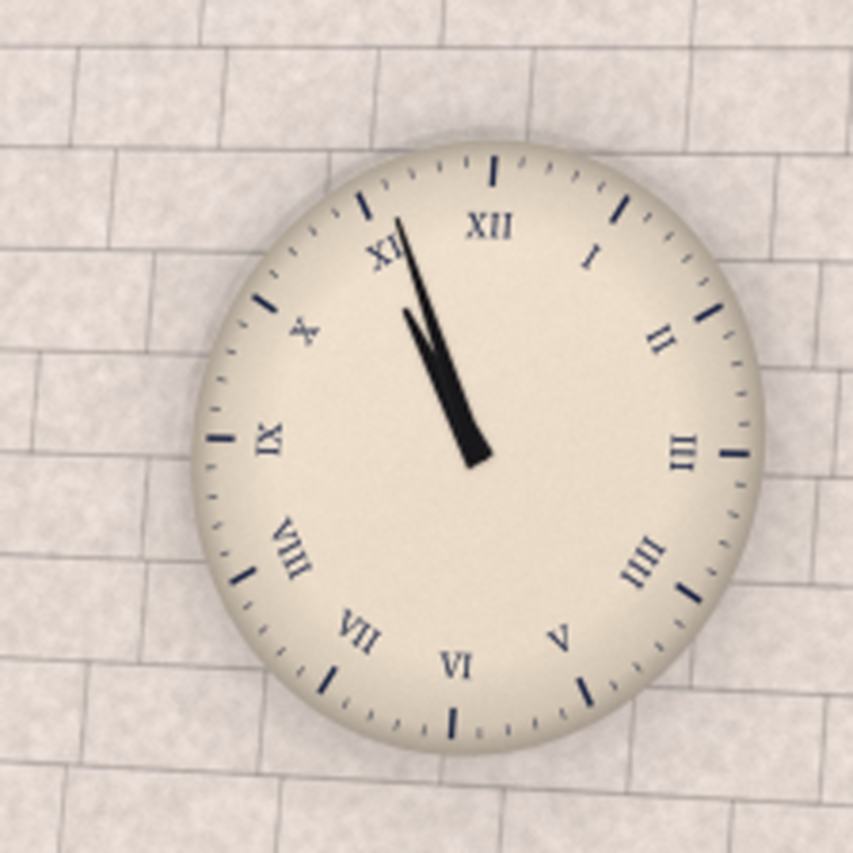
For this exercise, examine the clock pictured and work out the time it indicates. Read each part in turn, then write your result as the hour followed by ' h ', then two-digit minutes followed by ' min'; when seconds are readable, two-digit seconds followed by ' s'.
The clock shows 10 h 56 min
